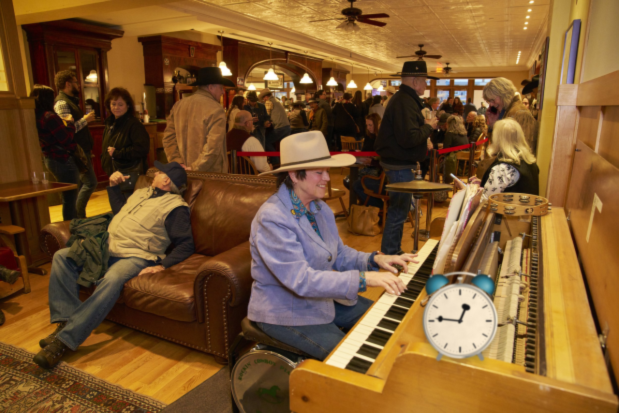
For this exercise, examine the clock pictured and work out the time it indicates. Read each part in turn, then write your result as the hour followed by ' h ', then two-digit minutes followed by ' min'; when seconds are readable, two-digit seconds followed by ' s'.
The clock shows 12 h 46 min
